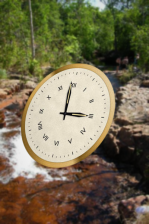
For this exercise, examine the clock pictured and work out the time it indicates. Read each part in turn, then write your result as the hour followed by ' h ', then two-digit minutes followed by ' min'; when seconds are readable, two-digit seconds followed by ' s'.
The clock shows 2 h 59 min
